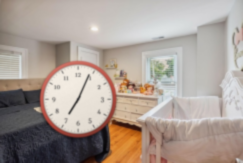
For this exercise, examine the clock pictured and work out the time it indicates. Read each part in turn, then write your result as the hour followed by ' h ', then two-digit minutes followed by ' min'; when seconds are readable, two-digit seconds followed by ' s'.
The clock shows 7 h 04 min
